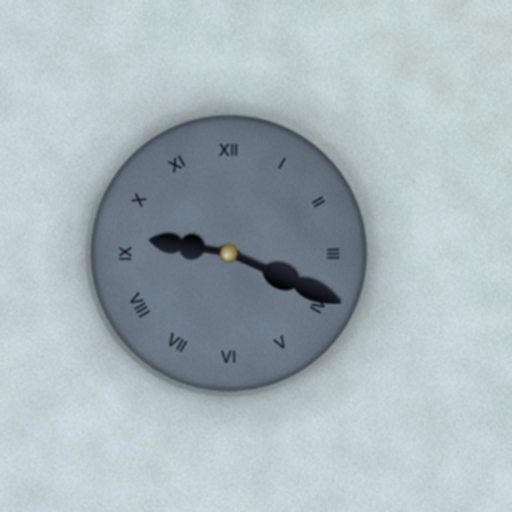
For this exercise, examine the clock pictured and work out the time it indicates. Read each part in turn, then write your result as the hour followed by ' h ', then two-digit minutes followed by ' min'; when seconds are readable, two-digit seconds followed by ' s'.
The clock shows 9 h 19 min
